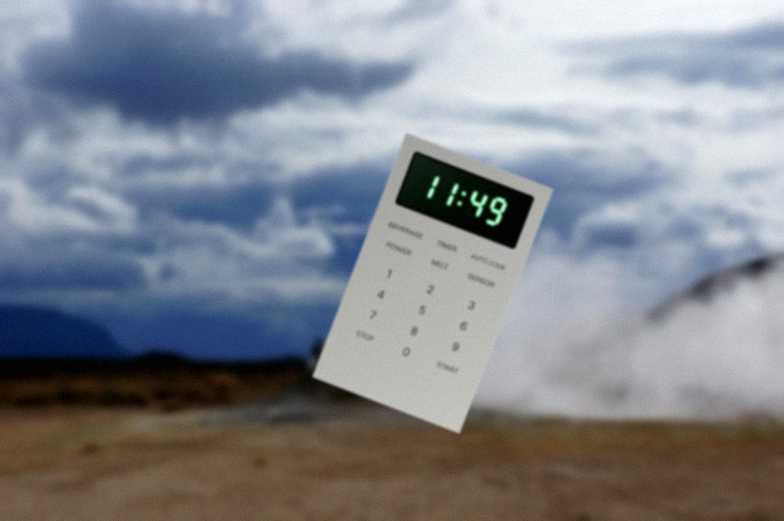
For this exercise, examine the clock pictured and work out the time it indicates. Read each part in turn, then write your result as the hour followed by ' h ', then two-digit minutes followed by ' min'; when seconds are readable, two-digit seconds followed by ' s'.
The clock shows 11 h 49 min
